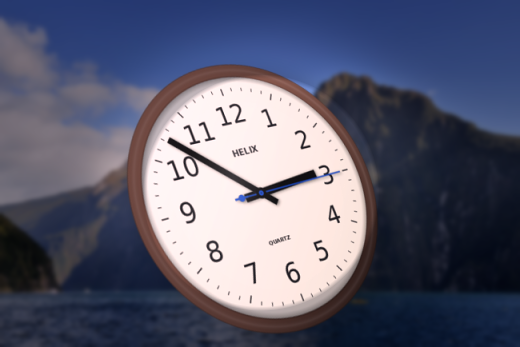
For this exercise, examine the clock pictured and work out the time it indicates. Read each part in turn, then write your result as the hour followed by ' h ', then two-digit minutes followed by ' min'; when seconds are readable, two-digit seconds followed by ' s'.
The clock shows 2 h 52 min 15 s
